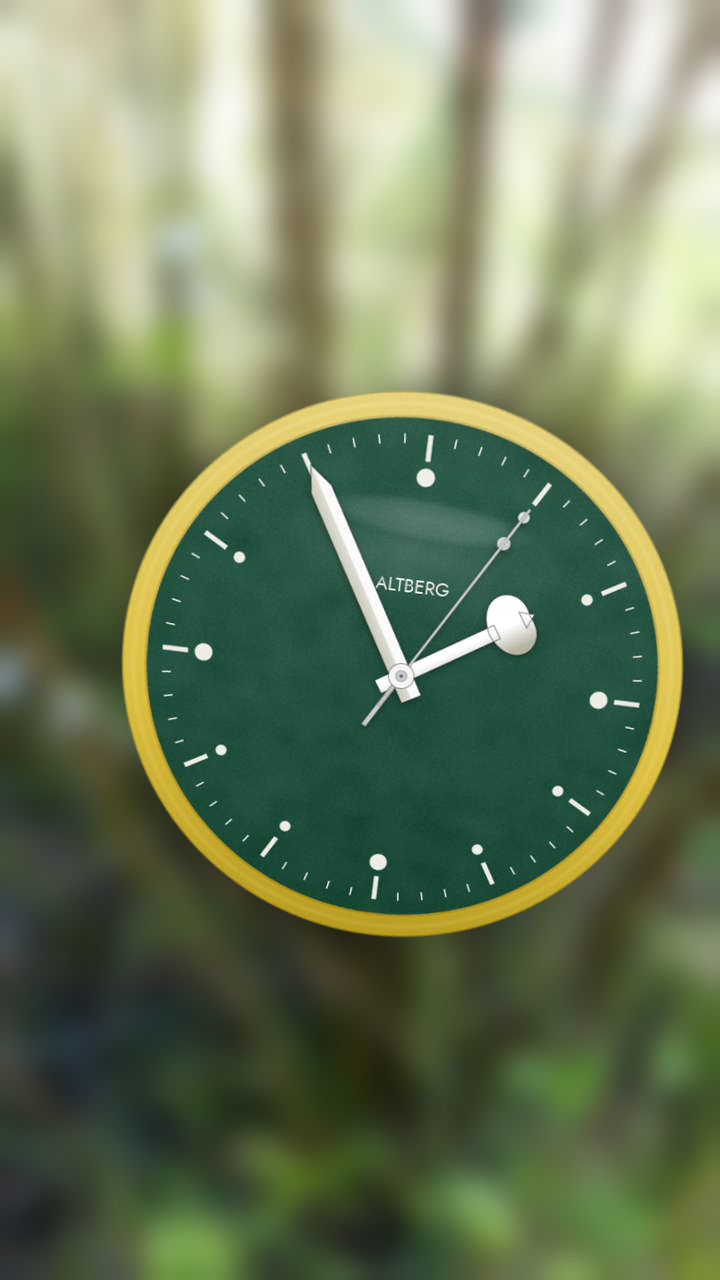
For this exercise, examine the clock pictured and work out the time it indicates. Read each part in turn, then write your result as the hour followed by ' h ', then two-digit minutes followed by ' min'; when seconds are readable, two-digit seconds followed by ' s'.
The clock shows 1 h 55 min 05 s
